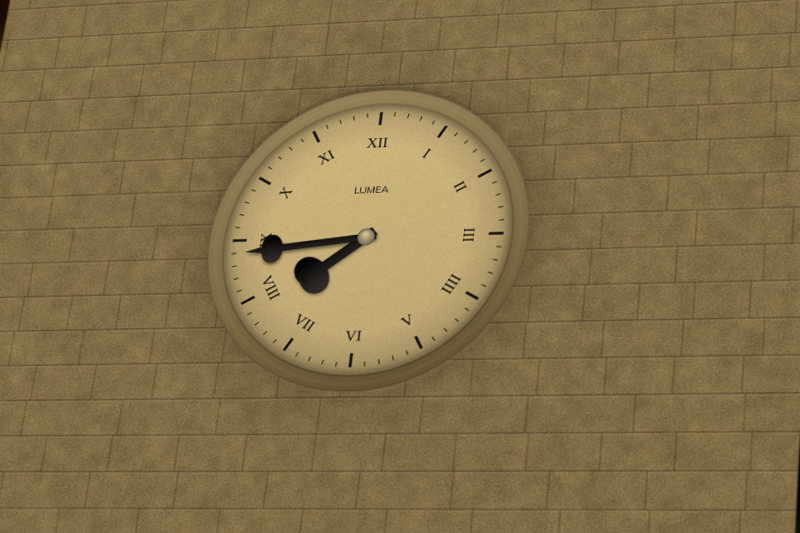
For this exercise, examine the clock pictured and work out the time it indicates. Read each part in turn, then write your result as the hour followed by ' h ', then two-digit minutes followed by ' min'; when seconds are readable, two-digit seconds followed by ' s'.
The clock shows 7 h 44 min
